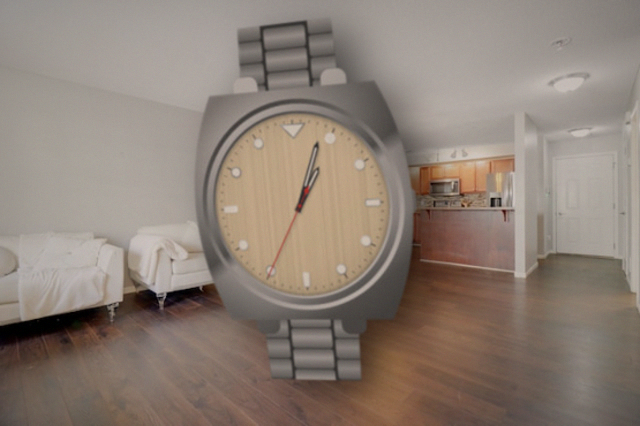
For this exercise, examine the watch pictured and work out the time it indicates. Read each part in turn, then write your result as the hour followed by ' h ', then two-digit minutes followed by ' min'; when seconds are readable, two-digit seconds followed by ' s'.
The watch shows 1 h 03 min 35 s
